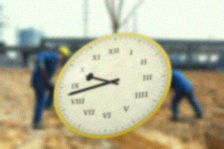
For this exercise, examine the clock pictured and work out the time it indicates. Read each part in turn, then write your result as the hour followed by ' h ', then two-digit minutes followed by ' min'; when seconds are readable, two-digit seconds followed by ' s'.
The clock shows 9 h 43 min
